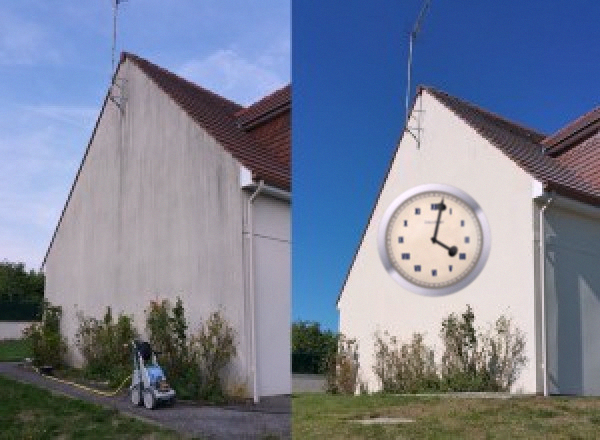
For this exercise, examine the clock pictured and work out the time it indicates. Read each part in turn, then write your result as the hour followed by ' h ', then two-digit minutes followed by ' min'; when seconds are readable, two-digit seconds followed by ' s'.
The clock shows 4 h 02 min
